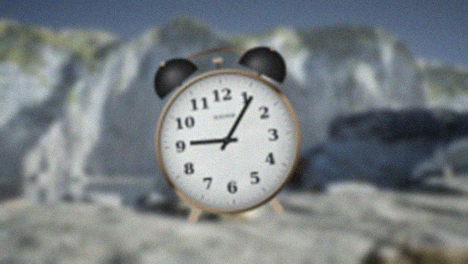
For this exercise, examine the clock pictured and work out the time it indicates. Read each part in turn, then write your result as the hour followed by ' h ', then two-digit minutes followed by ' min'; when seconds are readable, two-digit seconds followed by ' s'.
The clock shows 9 h 06 min
